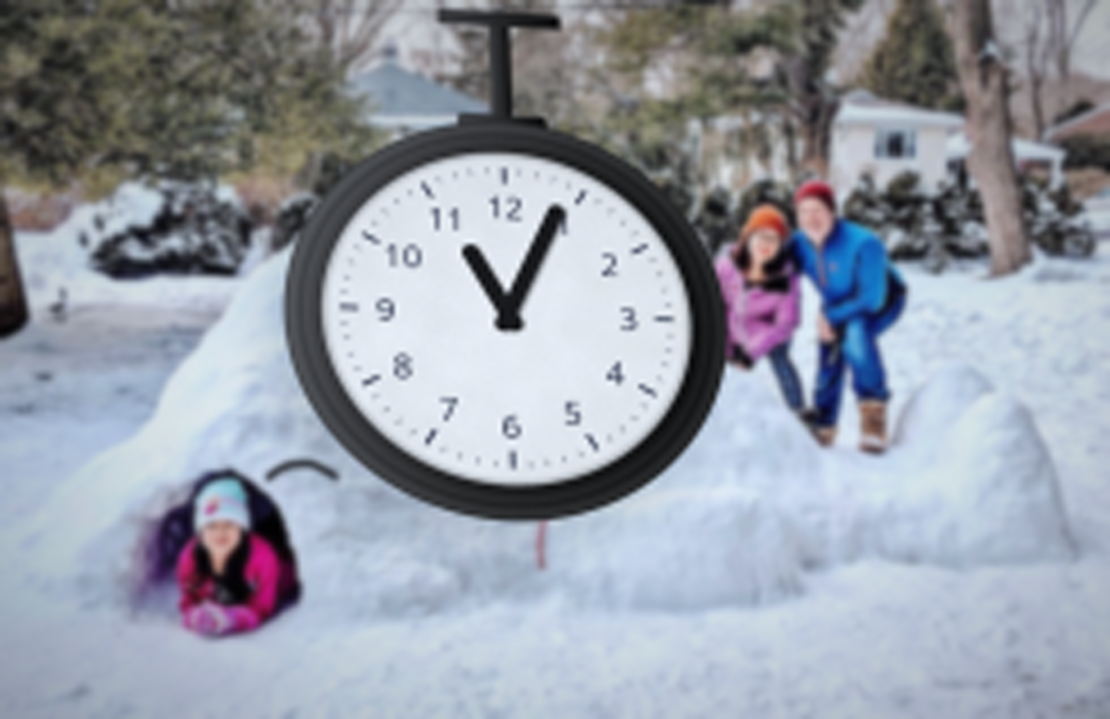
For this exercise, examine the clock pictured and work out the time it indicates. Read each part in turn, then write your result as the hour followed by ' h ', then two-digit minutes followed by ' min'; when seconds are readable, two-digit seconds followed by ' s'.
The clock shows 11 h 04 min
